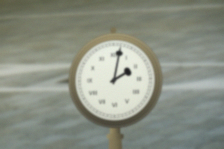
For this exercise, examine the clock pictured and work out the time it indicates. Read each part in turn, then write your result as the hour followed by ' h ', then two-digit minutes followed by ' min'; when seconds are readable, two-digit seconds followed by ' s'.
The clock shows 2 h 02 min
